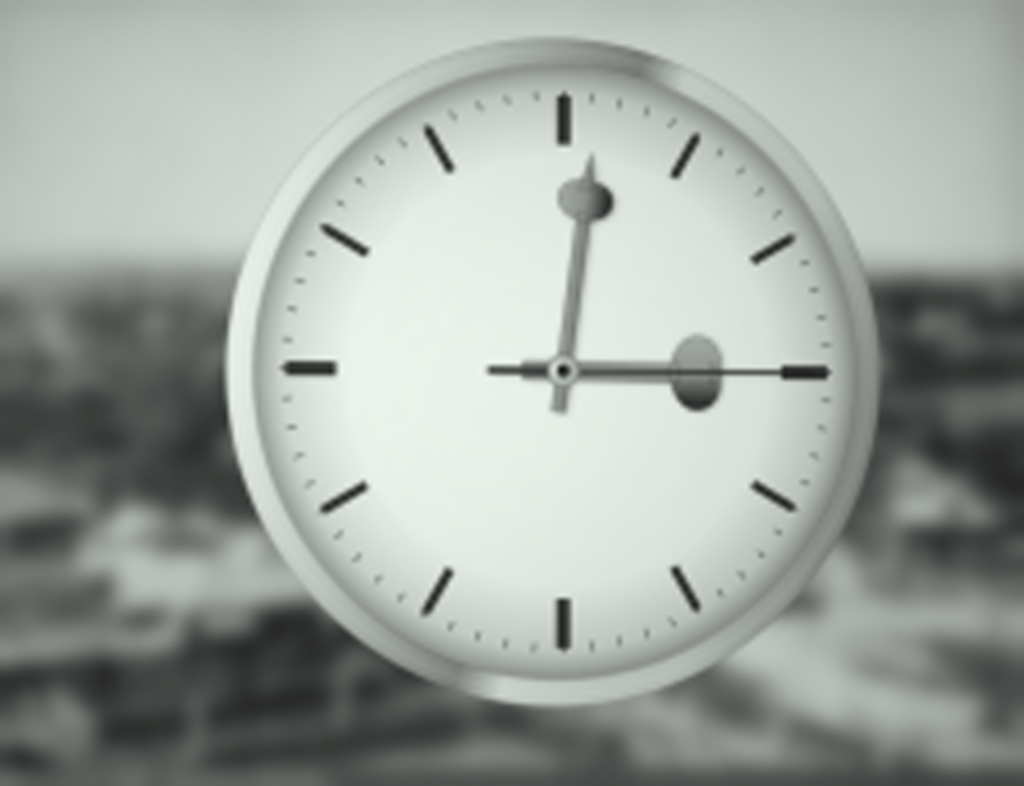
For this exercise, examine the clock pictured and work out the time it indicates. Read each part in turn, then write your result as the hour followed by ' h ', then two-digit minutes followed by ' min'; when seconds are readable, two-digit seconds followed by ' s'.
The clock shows 3 h 01 min 15 s
